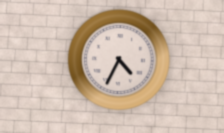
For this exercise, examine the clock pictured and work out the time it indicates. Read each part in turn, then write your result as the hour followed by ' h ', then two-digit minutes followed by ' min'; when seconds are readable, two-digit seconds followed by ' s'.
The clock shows 4 h 34 min
